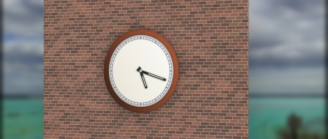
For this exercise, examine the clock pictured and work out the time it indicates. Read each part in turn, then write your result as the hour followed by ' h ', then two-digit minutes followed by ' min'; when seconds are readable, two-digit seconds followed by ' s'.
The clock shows 5 h 18 min
